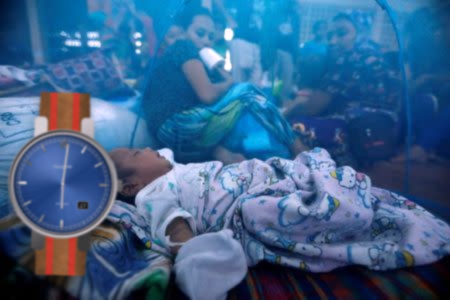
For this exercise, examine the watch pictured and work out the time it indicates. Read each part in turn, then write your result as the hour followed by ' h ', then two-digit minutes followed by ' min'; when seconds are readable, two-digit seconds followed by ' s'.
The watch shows 6 h 01 min
